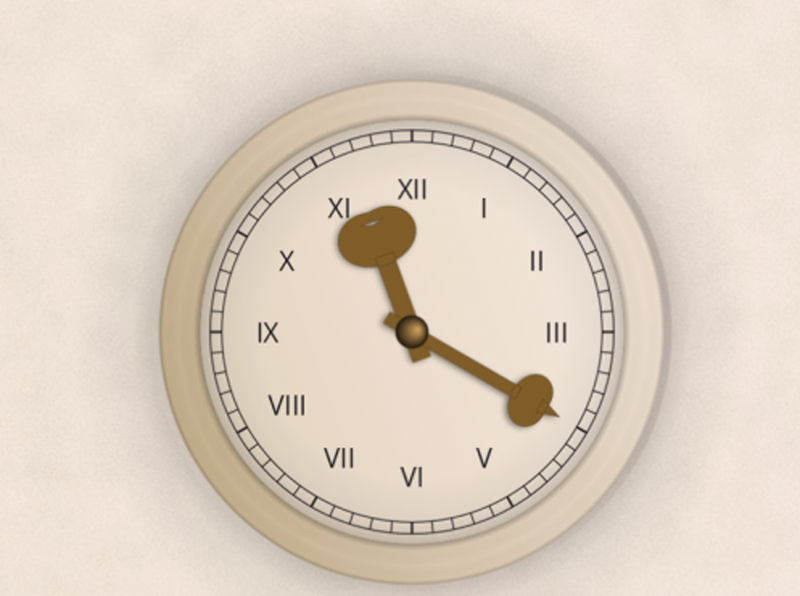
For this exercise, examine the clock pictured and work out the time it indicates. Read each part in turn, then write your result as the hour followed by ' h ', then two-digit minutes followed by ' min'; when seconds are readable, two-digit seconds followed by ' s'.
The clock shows 11 h 20 min
